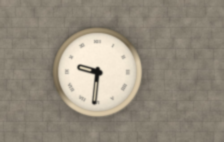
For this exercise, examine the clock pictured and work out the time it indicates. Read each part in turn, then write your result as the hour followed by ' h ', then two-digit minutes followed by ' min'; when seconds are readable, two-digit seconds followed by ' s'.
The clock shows 9 h 31 min
